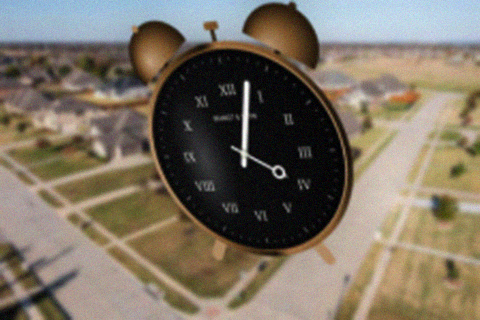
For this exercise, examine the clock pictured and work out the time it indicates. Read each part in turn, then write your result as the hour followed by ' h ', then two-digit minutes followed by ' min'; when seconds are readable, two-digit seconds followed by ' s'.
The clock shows 4 h 03 min
